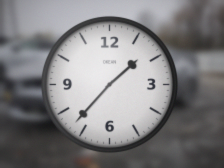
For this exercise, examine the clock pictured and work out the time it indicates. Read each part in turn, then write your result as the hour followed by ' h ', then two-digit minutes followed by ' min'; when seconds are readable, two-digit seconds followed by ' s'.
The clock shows 1 h 37 min
